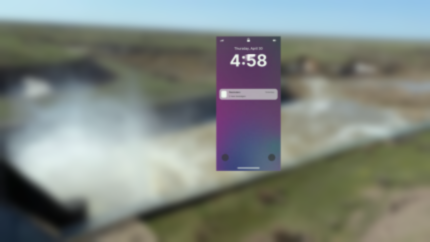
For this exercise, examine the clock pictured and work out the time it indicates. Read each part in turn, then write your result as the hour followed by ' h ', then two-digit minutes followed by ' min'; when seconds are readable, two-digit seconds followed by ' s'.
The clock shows 4 h 58 min
